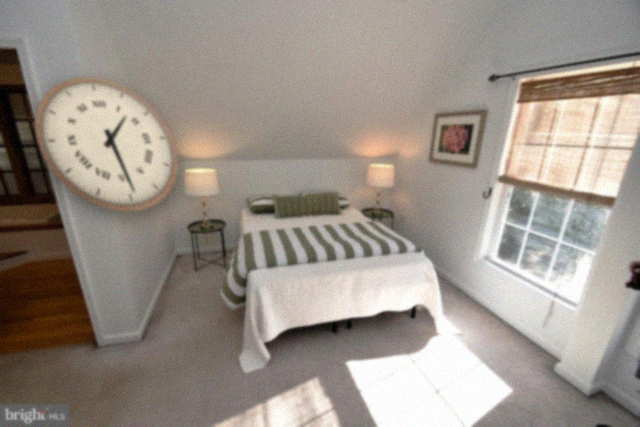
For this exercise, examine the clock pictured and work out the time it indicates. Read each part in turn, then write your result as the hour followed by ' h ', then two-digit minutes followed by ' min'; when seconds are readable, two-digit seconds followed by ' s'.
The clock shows 1 h 29 min
